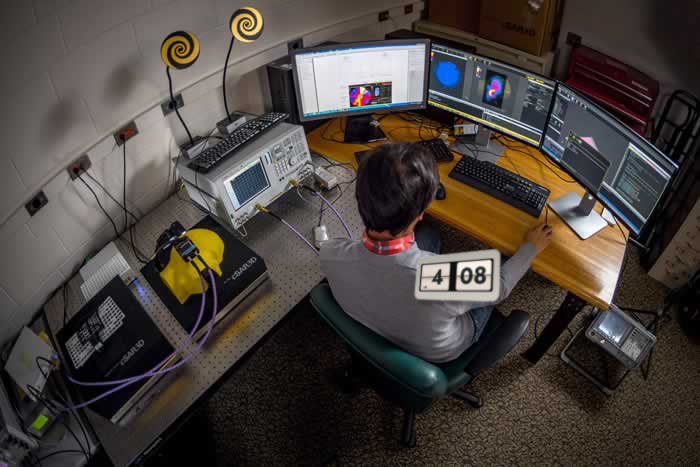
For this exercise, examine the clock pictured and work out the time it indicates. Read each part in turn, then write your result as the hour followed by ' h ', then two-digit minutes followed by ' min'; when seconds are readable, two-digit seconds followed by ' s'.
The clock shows 4 h 08 min
